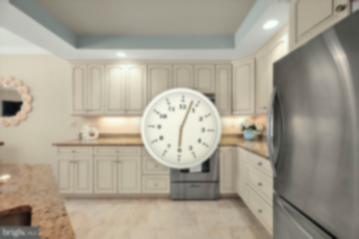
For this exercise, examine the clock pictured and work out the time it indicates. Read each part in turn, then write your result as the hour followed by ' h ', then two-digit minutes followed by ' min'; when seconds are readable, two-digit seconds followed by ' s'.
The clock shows 6 h 03 min
